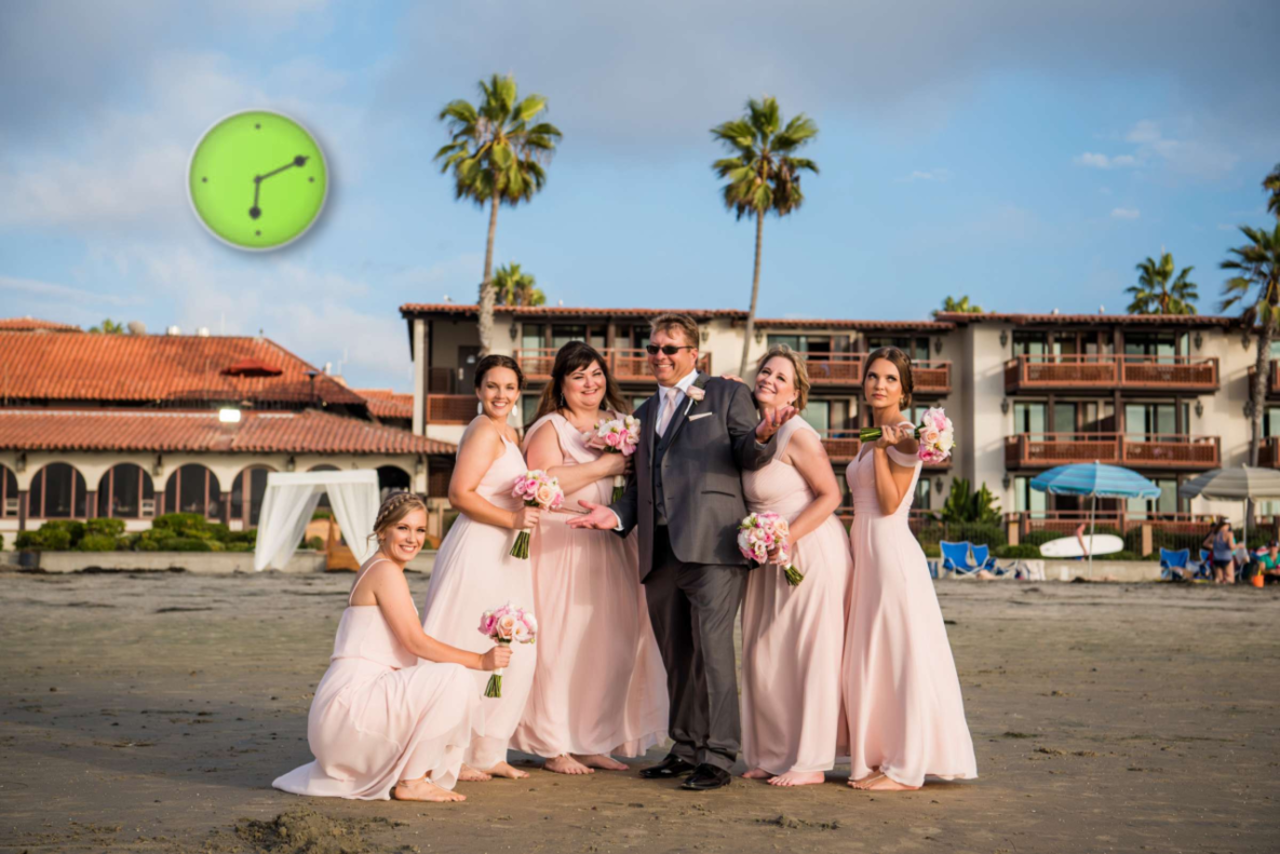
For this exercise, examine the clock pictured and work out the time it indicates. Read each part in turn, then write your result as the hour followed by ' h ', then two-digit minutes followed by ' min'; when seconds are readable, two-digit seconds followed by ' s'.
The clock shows 6 h 11 min
